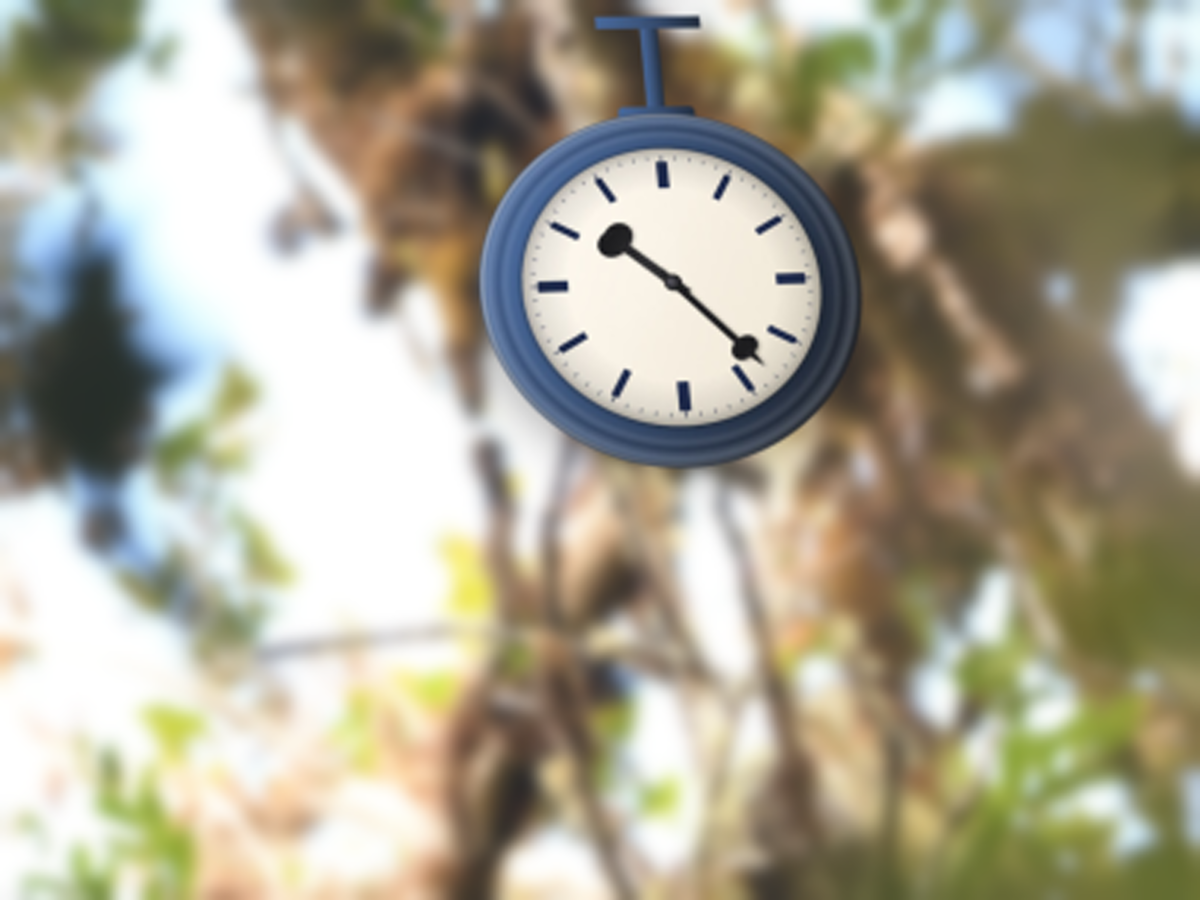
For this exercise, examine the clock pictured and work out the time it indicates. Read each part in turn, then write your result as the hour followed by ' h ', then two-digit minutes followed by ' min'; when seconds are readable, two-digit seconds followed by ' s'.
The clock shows 10 h 23 min
